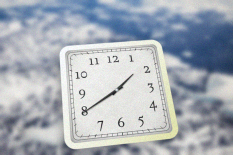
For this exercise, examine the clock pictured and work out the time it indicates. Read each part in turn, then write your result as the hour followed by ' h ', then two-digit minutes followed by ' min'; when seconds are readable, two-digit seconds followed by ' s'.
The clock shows 1 h 40 min
